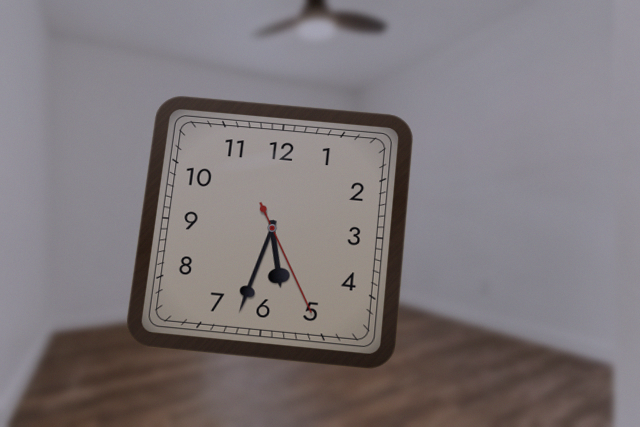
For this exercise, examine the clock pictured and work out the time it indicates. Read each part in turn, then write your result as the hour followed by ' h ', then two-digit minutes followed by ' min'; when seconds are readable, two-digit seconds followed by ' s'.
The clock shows 5 h 32 min 25 s
